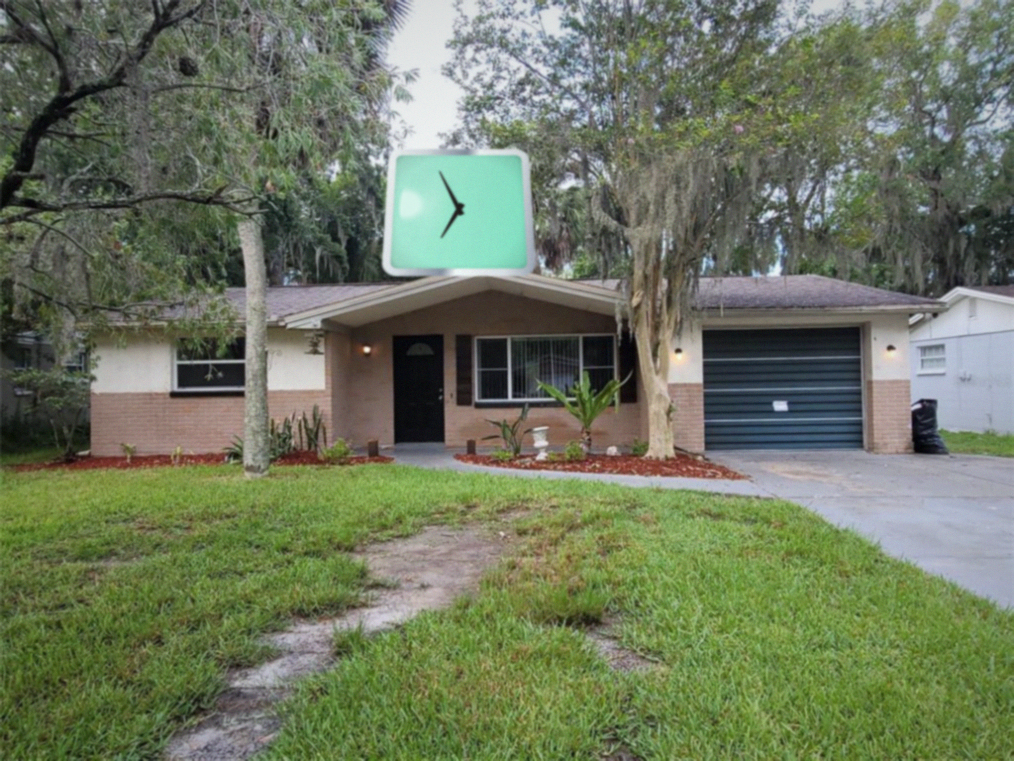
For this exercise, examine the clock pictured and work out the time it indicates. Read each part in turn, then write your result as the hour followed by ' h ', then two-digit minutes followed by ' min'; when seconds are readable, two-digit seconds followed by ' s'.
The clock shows 6 h 56 min
